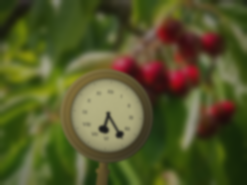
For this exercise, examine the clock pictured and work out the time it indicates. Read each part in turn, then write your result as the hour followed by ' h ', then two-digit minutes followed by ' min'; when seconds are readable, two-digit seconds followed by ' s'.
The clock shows 6 h 24 min
